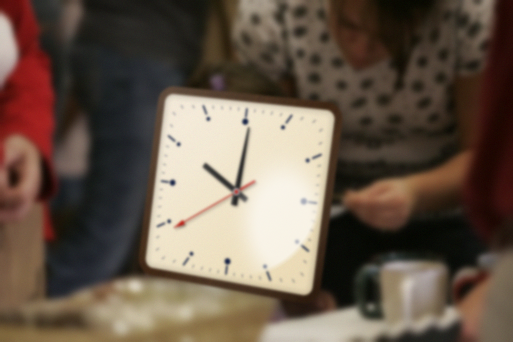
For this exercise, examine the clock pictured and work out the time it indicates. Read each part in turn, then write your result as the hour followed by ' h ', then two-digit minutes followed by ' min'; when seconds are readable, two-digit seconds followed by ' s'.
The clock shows 10 h 00 min 39 s
